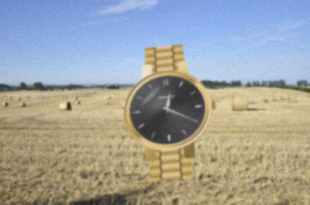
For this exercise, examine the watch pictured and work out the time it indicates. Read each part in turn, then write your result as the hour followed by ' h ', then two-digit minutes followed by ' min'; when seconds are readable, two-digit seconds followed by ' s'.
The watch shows 12 h 20 min
